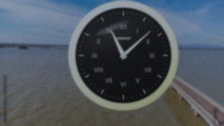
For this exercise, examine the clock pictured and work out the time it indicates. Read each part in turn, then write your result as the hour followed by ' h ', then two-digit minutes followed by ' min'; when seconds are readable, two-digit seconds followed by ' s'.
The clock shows 11 h 08 min
